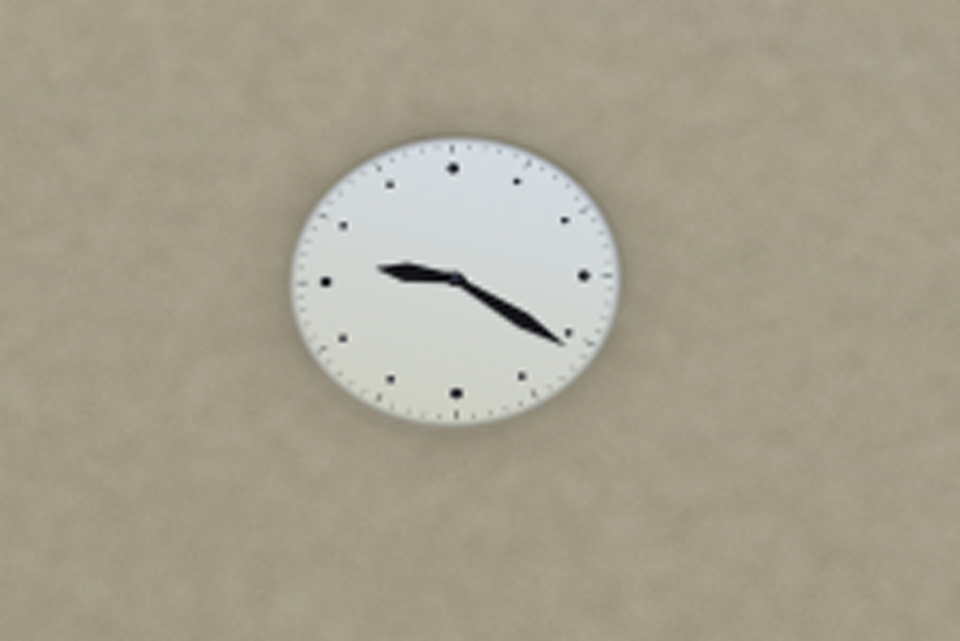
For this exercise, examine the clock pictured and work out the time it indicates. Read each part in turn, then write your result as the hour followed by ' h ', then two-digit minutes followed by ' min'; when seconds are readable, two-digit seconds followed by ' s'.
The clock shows 9 h 21 min
